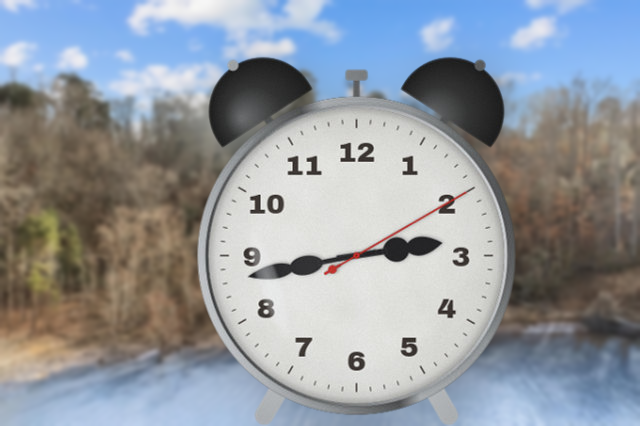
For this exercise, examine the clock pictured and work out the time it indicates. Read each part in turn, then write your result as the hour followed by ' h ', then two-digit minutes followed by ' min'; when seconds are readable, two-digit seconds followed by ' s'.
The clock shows 2 h 43 min 10 s
